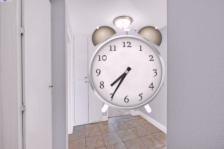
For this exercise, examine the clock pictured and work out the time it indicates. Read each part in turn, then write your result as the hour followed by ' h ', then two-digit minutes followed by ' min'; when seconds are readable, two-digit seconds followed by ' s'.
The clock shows 7 h 35 min
